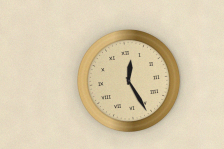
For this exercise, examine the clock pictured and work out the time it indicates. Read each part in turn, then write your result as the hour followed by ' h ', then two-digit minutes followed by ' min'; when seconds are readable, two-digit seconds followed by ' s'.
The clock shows 12 h 26 min
